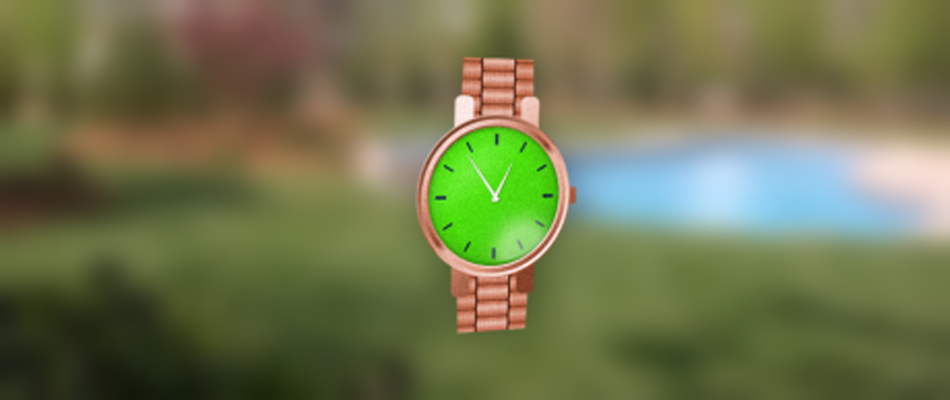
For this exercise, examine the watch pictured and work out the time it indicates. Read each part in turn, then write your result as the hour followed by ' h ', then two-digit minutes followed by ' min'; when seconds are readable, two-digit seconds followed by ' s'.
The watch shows 12 h 54 min
